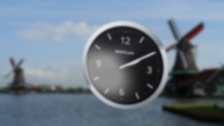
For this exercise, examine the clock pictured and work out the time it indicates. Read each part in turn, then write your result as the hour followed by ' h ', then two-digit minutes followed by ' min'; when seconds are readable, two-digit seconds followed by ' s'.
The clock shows 2 h 10 min
